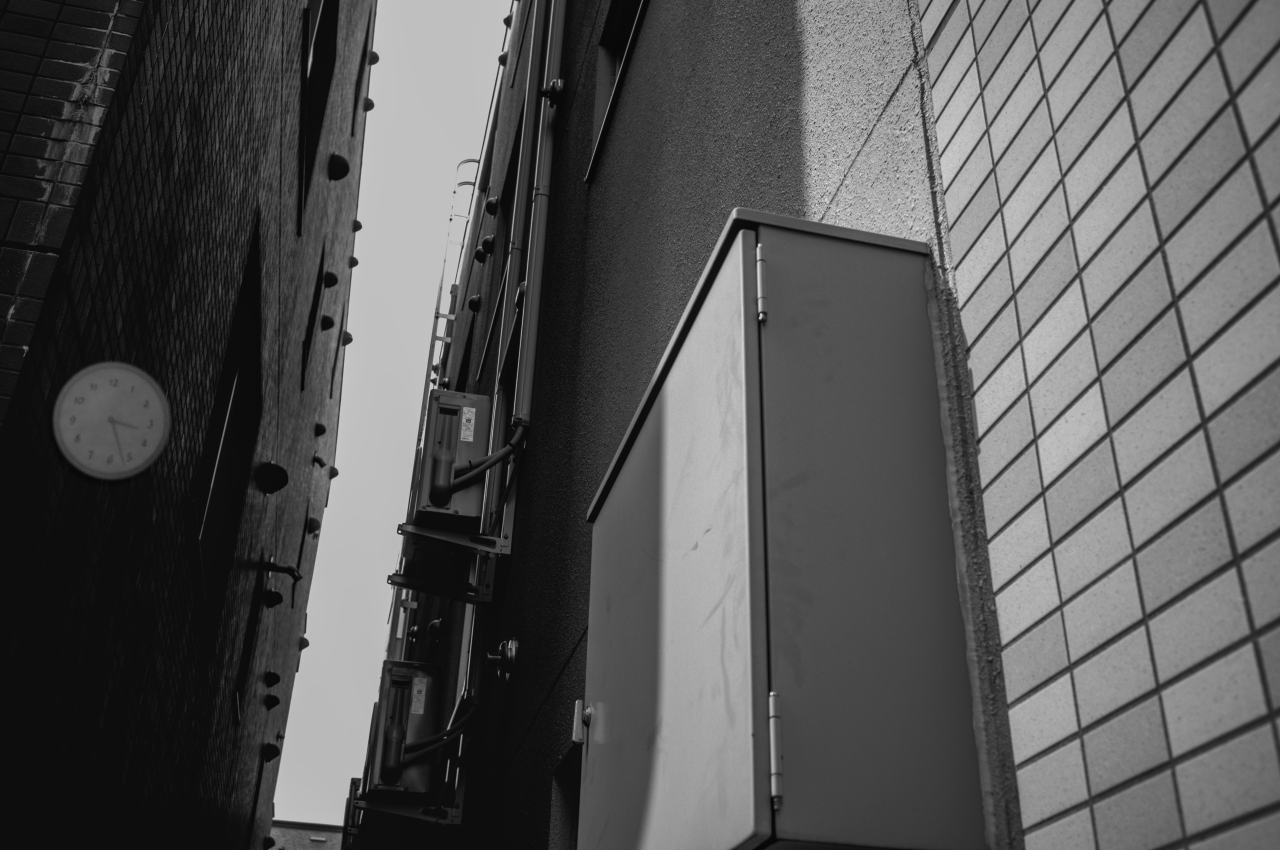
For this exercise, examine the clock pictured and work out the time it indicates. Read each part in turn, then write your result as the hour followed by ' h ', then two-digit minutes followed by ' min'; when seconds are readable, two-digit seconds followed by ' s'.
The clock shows 3 h 27 min
